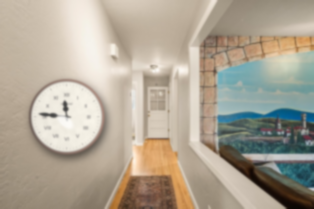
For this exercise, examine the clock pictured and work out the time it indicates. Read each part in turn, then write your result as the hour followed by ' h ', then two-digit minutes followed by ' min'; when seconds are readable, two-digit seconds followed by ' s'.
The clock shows 11 h 46 min
